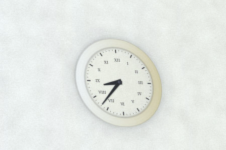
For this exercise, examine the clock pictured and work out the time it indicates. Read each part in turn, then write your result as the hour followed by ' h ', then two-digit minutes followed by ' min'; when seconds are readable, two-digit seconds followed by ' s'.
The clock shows 8 h 37 min
